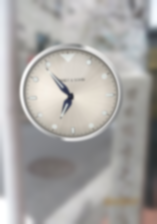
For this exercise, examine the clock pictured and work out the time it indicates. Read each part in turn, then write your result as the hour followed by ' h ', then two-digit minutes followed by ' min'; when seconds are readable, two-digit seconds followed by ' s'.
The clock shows 6 h 54 min
